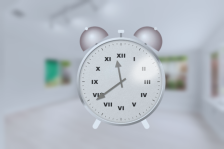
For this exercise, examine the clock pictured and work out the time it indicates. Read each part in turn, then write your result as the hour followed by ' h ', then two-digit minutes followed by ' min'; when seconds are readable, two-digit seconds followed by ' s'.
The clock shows 11 h 39 min
